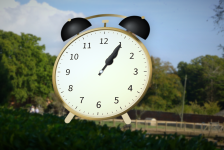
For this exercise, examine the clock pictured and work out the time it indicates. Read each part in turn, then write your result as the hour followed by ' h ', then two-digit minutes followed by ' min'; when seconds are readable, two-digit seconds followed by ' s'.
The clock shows 1 h 05 min
